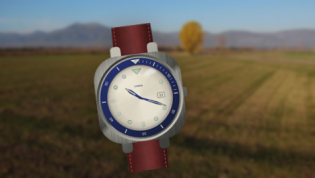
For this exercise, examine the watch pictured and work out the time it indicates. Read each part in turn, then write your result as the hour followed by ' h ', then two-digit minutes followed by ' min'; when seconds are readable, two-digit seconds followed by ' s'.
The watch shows 10 h 19 min
